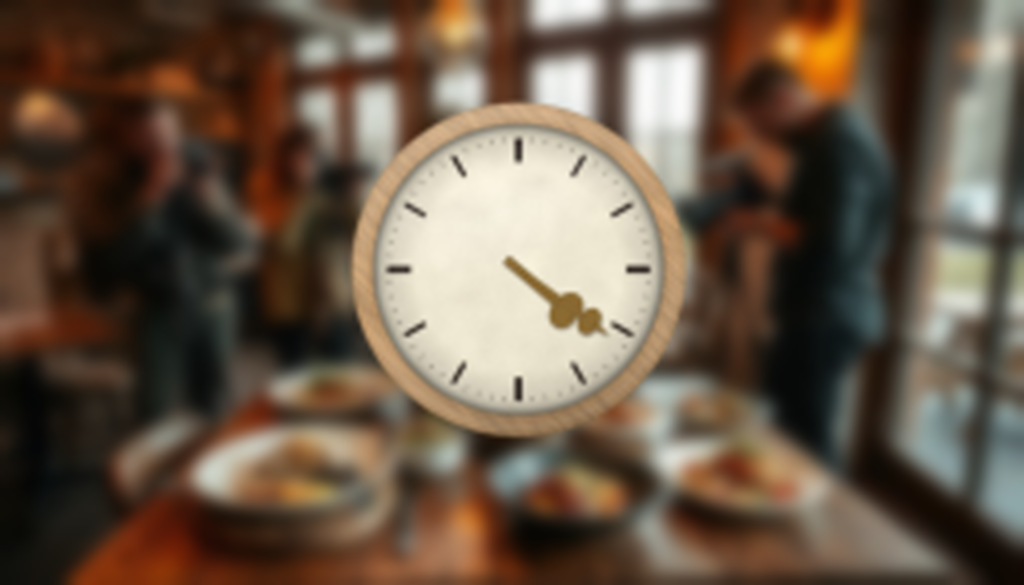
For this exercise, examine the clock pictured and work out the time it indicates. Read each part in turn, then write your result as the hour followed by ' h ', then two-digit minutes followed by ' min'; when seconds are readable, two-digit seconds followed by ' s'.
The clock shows 4 h 21 min
